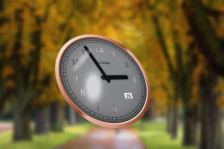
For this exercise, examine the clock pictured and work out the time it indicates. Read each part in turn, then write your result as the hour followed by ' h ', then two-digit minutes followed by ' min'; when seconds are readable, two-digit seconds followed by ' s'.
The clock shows 2 h 56 min
